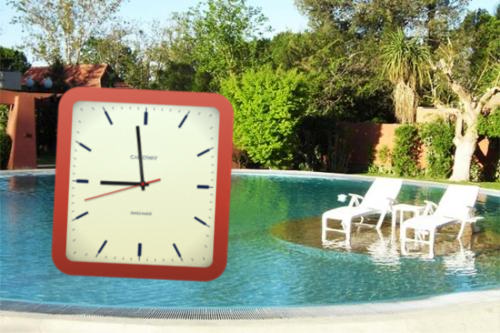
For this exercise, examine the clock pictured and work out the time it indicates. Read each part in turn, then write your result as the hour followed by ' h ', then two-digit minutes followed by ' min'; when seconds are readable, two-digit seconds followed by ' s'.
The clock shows 8 h 58 min 42 s
